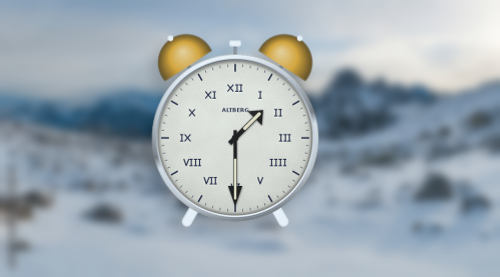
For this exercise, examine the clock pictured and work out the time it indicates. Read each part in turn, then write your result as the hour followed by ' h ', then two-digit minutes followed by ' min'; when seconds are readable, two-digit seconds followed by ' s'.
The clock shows 1 h 30 min
